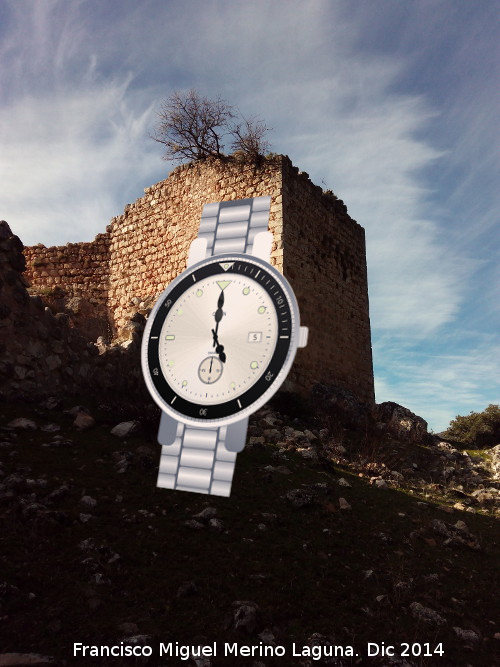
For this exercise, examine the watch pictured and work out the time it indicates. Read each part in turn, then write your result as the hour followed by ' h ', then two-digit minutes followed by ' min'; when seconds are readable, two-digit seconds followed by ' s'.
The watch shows 5 h 00 min
